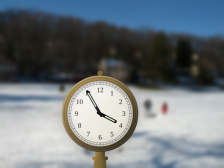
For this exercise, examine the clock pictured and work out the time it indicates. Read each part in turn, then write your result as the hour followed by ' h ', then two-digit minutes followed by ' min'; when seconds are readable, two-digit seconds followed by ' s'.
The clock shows 3 h 55 min
